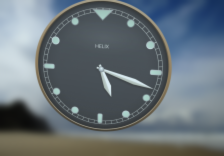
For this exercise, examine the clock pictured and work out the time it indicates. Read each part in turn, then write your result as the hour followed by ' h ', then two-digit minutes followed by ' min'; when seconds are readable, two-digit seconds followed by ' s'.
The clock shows 5 h 18 min
